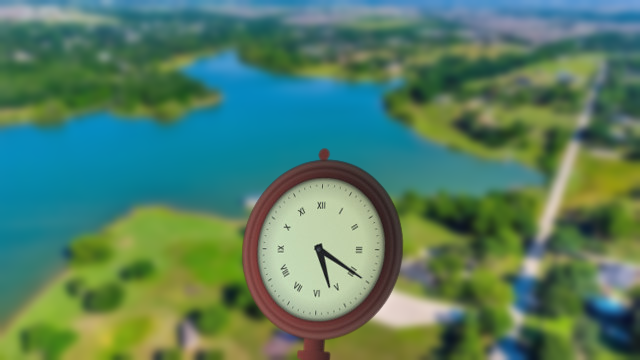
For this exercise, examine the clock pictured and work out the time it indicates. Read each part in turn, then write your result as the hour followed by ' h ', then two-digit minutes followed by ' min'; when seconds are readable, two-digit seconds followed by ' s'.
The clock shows 5 h 20 min
